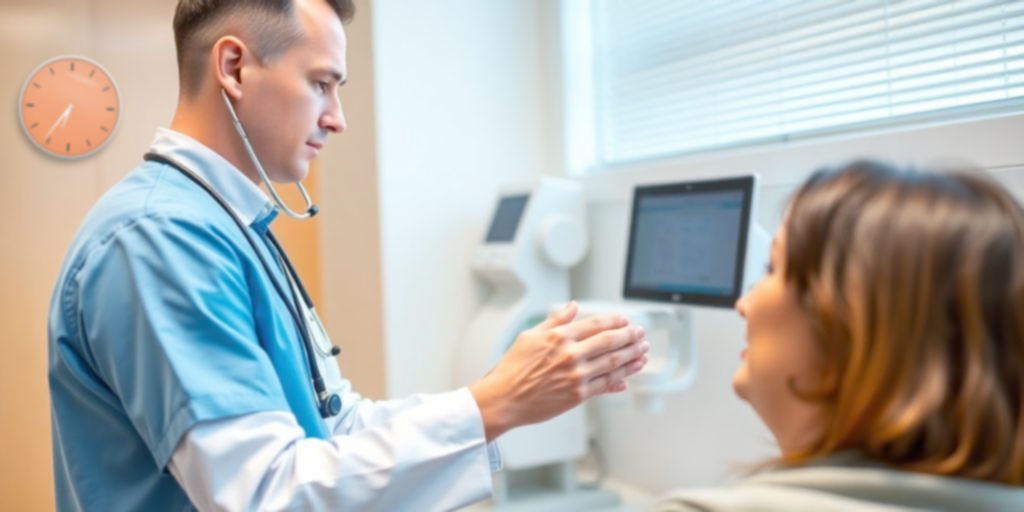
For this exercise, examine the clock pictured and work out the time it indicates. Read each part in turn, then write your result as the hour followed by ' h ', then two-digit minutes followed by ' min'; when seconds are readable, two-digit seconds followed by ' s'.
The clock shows 6 h 36 min
